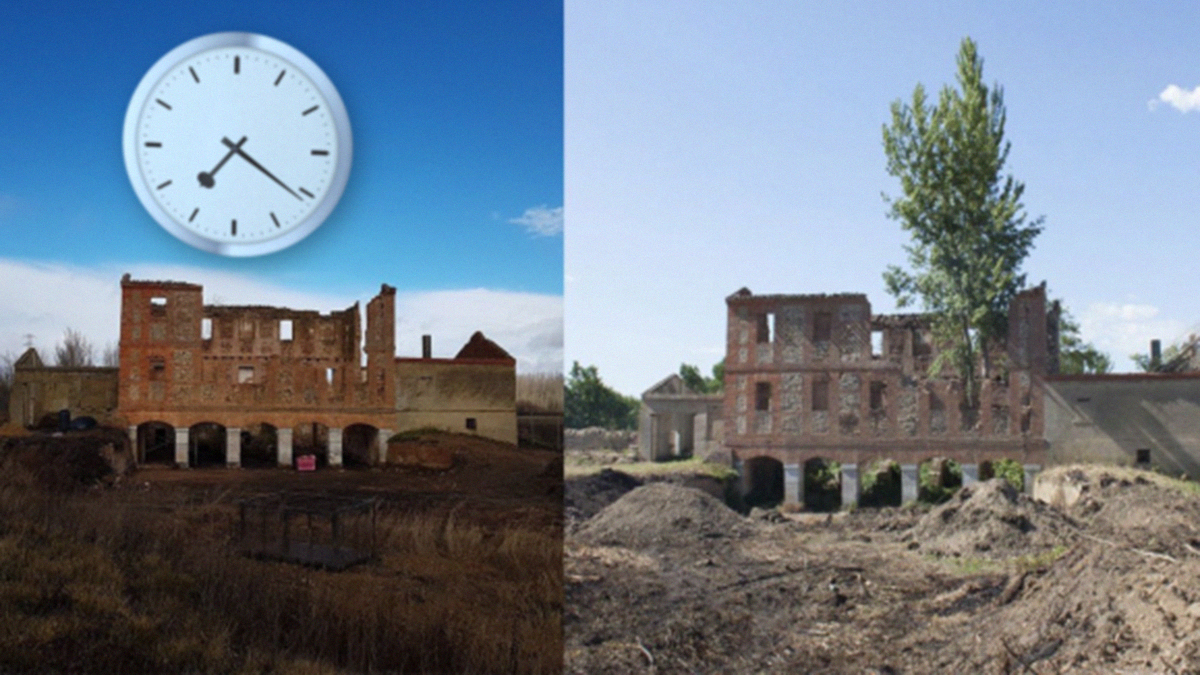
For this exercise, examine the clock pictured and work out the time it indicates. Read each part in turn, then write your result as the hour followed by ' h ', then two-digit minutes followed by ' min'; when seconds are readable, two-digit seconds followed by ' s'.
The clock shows 7 h 21 min
